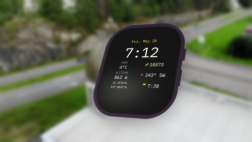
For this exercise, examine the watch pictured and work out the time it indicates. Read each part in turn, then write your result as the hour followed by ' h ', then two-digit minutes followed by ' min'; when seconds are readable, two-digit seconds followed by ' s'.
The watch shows 7 h 12 min
